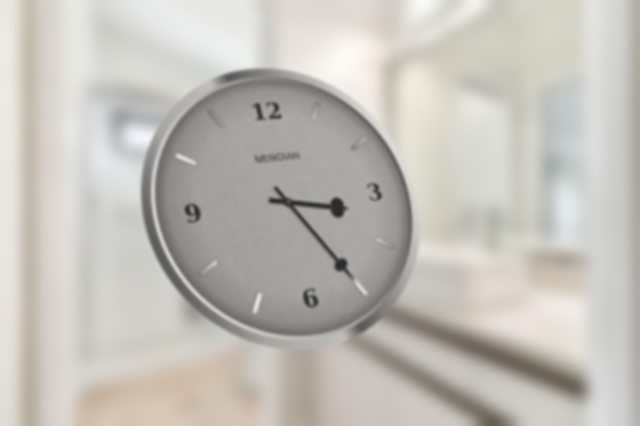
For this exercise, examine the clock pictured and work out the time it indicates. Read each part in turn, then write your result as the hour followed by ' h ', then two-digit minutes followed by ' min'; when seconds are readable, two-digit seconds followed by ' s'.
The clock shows 3 h 25 min
